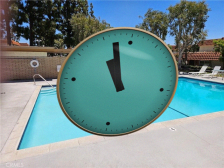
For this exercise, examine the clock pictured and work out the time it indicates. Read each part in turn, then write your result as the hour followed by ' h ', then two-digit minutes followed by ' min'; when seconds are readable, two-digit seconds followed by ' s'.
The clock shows 10 h 57 min
